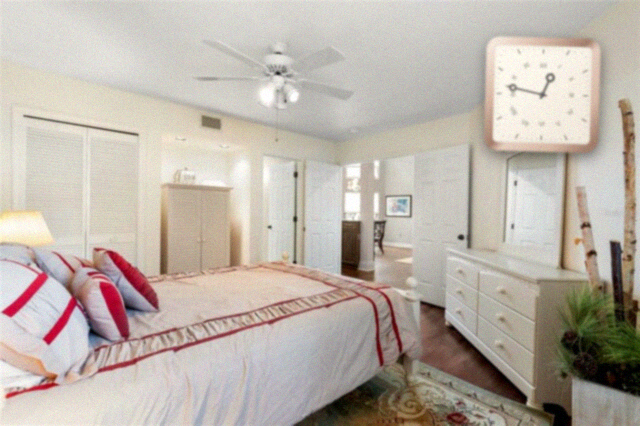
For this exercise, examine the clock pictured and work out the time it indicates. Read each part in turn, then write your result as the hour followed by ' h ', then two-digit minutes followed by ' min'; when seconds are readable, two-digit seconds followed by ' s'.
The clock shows 12 h 47 min
